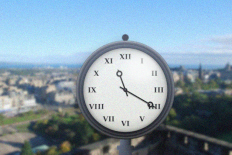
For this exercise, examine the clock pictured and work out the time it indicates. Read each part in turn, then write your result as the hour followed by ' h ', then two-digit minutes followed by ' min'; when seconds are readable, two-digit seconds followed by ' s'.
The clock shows 11 h 20 min
